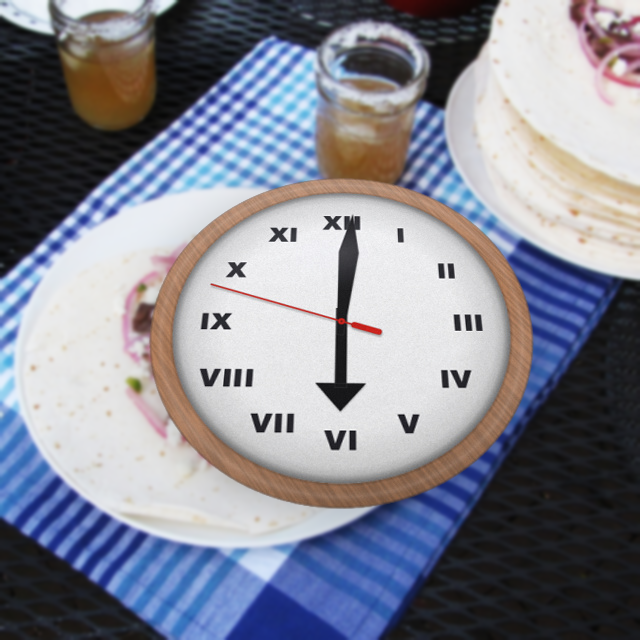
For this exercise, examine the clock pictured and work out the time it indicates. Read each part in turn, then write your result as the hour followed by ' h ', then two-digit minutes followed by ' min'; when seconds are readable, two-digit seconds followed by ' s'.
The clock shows 6 h 00 min 48 s
